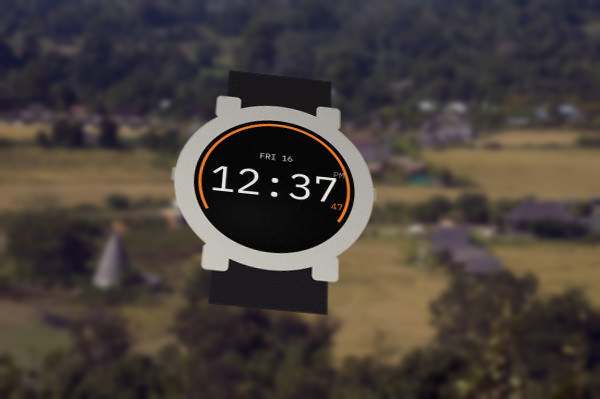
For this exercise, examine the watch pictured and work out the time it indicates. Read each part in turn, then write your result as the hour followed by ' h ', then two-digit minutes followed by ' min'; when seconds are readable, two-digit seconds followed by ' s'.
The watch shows 12 h 37 min 47 s
